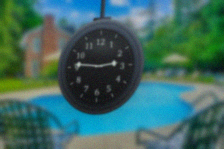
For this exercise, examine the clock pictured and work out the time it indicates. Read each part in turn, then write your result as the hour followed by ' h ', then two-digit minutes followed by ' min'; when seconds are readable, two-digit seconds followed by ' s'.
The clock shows 2 h 46 min
